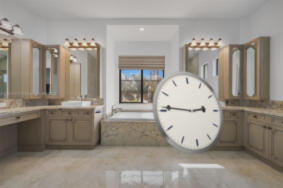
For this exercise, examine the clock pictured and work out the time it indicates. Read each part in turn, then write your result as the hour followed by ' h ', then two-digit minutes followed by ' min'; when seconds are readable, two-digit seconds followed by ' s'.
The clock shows 2 h 46 min
